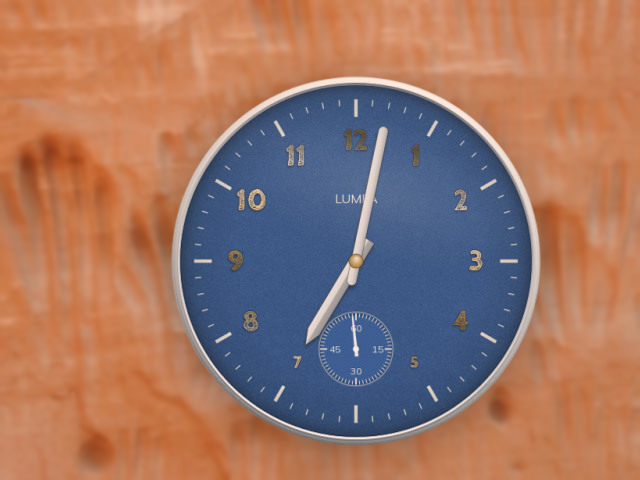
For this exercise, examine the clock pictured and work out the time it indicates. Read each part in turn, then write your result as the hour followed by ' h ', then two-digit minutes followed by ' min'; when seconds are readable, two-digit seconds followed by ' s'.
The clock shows 7 h 01 min 59 s
